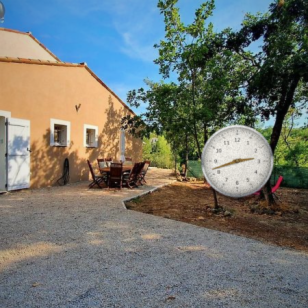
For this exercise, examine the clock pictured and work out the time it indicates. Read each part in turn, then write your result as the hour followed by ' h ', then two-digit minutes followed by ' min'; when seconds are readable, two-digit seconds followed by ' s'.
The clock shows 2 h 42 min
